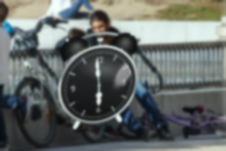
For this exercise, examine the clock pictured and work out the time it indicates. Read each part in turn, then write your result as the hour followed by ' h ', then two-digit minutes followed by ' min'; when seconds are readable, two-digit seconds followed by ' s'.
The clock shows 5 h 59 min
